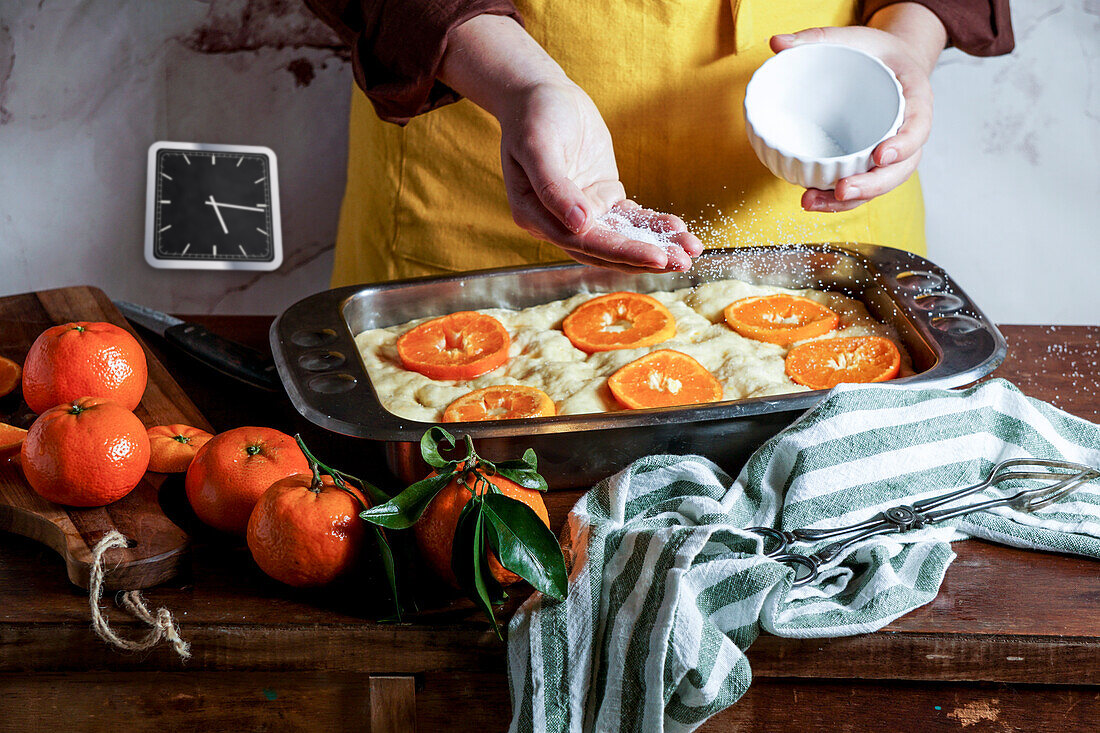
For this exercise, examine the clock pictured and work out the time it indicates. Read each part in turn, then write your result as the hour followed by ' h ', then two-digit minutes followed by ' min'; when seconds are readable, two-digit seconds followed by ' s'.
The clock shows 5 h 16 min
